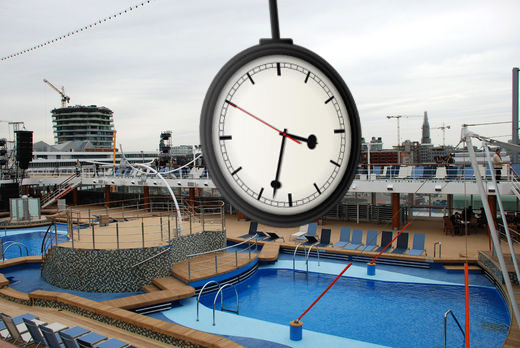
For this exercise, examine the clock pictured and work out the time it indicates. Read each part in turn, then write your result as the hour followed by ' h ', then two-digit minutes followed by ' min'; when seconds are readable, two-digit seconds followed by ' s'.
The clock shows 3 h 32 min 50 s
